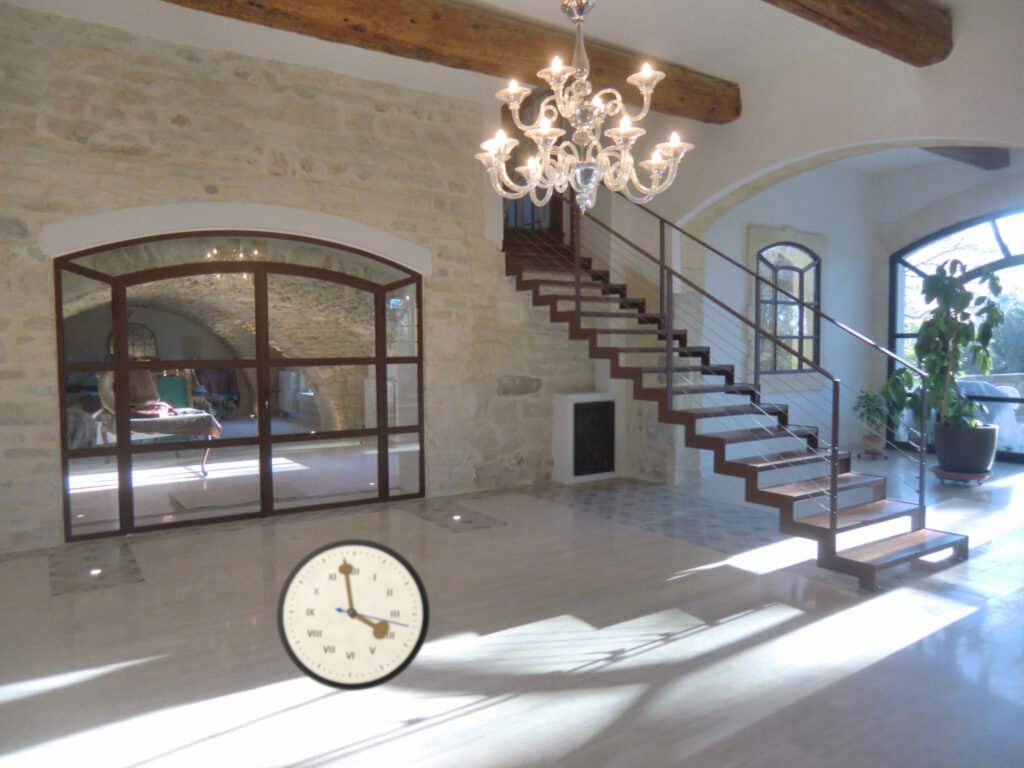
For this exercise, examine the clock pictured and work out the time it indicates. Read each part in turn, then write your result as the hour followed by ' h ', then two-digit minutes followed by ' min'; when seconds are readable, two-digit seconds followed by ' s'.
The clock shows 3 h 58 min 17 s
